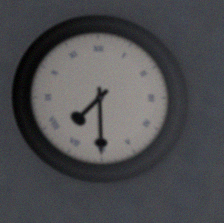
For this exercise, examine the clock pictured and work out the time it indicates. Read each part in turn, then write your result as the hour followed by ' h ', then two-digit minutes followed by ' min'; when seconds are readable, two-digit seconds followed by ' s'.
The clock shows 7 h 30 min
